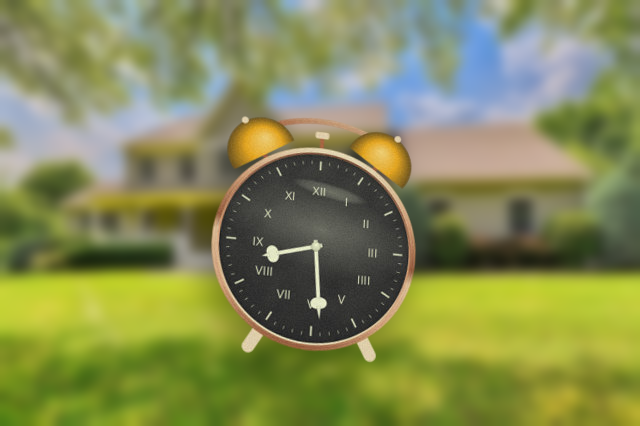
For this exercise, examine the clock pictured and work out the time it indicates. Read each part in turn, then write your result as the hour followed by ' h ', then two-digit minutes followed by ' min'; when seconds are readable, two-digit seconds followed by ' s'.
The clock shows 8 h 29 min
